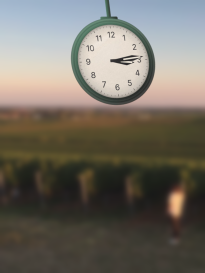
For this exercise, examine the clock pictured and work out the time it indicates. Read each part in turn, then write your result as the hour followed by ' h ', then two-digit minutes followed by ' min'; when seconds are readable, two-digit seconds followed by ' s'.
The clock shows 3 h 14 min
